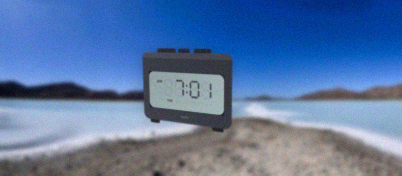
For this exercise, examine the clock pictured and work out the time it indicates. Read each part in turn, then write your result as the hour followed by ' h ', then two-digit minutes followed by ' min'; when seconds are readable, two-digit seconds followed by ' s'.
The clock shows 7 h 01 min
